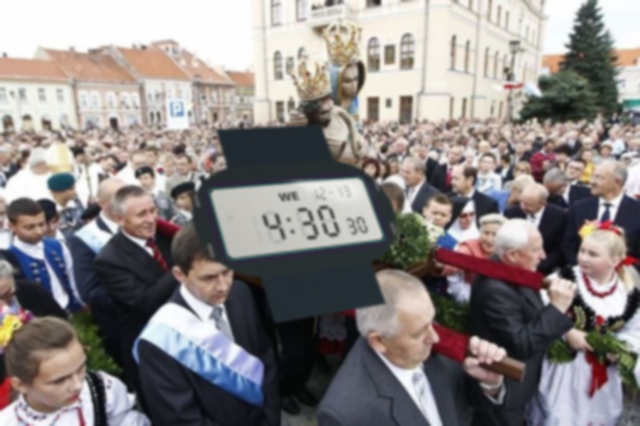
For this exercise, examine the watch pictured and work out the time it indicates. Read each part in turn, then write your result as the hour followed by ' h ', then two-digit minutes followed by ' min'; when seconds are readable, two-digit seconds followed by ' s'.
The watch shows 4 h 30 min 30 s
